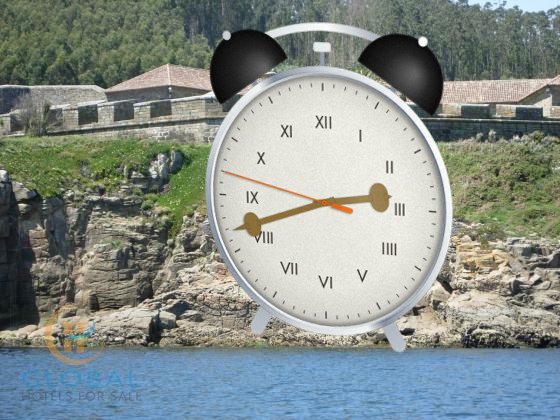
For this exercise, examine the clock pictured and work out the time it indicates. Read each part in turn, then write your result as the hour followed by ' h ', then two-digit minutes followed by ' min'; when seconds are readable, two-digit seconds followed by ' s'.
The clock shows 2 h 41 min 47 s
